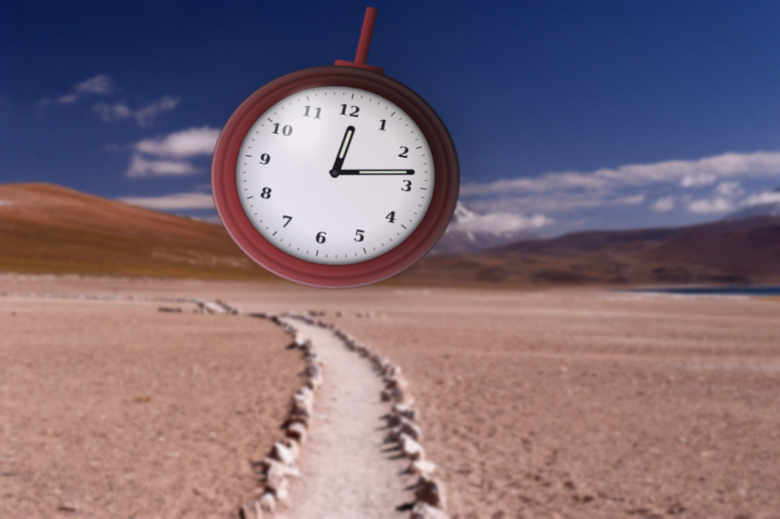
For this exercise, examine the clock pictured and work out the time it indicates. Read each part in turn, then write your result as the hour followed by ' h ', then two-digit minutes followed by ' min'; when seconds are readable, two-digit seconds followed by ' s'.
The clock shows 12 h 13 min
